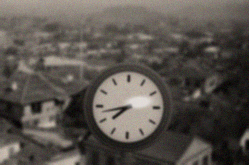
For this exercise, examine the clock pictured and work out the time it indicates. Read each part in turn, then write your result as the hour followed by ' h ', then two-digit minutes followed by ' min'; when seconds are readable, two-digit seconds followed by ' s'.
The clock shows 7 h 43 min
